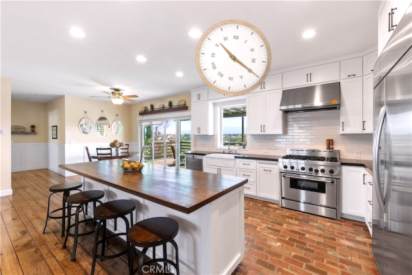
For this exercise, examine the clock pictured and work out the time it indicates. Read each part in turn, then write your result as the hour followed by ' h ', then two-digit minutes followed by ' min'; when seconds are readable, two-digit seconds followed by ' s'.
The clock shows 10 h 20 min
